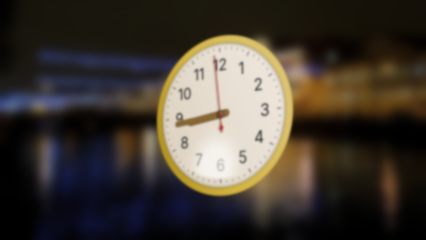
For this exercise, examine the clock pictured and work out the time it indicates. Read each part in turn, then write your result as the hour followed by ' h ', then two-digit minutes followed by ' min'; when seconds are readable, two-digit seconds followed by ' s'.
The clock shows 8 h 43 min 59 s
